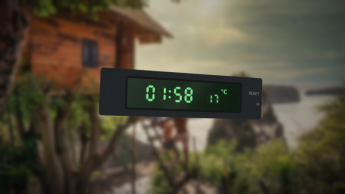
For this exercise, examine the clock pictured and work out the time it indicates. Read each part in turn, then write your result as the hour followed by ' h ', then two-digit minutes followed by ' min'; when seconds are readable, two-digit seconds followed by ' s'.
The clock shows 1 h 58 min
